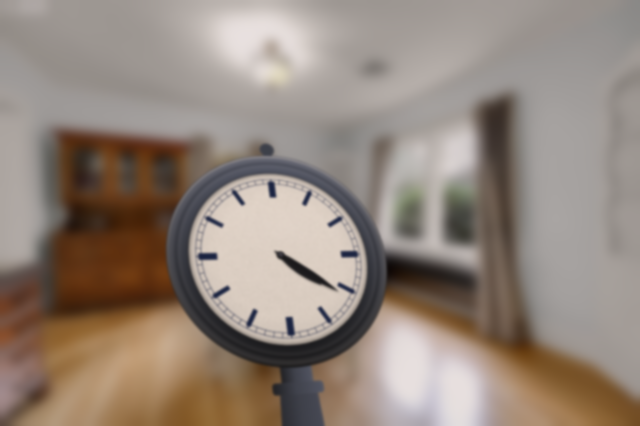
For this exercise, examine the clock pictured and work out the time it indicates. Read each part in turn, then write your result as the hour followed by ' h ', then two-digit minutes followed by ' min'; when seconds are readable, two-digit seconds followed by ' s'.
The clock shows 4 h 21 min
